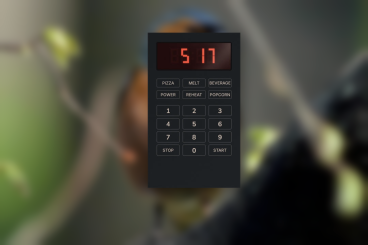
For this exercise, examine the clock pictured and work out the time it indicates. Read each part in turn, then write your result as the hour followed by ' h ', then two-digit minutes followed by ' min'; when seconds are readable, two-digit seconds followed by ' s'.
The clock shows 5 h 17 min
